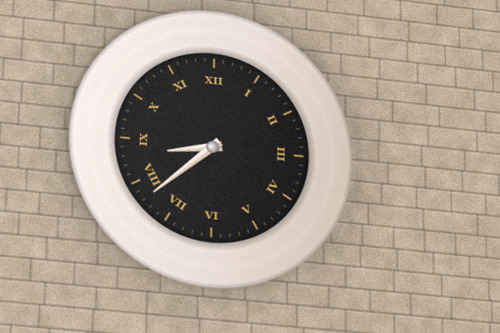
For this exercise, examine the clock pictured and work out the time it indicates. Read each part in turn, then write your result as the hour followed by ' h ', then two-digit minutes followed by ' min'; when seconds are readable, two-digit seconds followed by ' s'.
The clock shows 8 h 38 min
